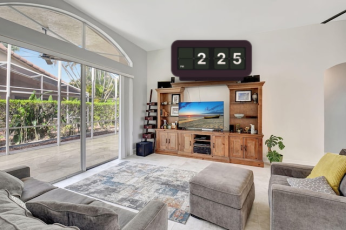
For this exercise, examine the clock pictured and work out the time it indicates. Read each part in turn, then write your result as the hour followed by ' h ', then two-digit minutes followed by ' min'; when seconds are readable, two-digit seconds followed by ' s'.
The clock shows 2 h 25 min
